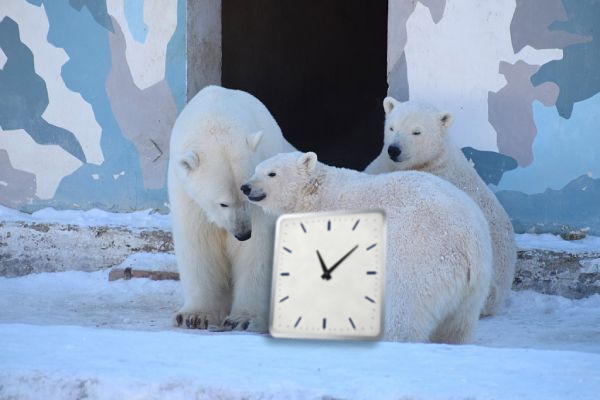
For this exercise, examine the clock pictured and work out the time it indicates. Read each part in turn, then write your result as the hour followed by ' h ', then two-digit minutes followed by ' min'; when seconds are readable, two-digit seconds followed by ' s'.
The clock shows 11 h 08 min
